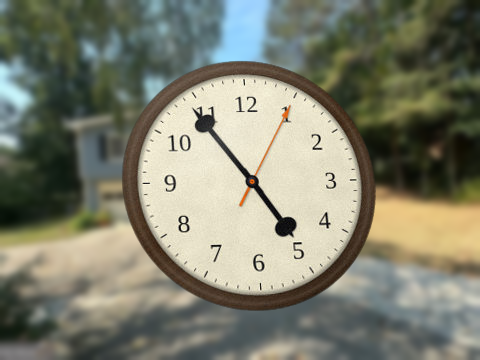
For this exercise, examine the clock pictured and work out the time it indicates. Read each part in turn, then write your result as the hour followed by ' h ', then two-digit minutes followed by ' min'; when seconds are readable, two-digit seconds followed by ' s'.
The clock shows 4 h 54 min 05 s
